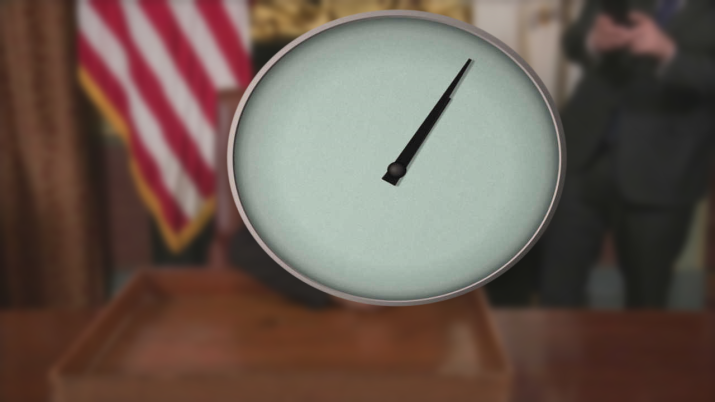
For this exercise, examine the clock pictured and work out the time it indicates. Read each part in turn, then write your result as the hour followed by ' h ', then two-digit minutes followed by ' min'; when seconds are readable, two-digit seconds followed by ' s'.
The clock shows 1 h 05 min
